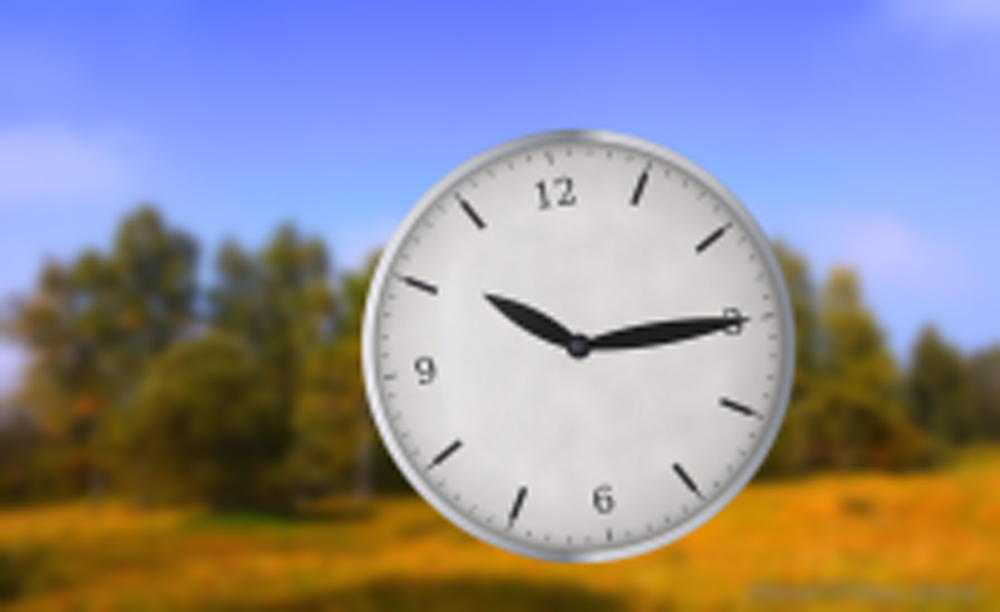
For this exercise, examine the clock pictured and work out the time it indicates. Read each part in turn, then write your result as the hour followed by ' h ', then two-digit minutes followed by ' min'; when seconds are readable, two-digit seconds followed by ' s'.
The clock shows 10 h 15 min
